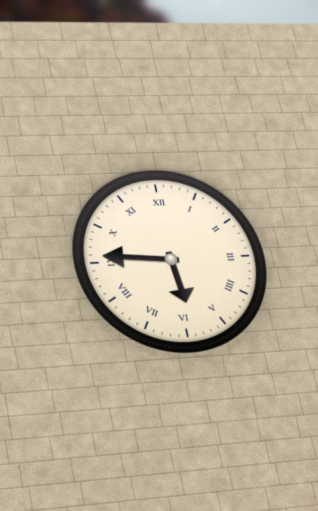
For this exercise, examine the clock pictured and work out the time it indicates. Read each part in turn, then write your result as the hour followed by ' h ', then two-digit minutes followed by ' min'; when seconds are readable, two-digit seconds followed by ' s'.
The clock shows 5 h 46 min
